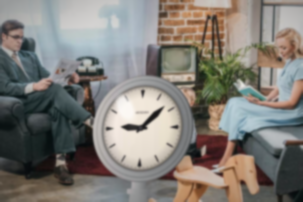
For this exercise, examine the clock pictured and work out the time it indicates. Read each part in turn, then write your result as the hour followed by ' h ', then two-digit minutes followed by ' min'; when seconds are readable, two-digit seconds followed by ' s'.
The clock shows 9 h 08 min
